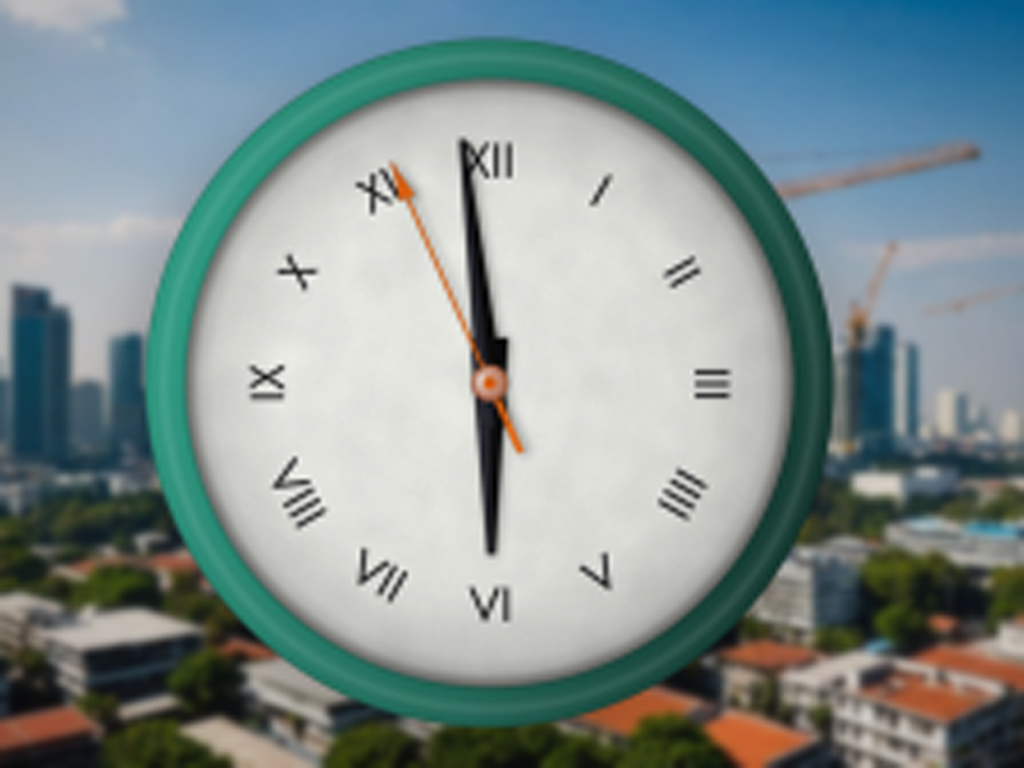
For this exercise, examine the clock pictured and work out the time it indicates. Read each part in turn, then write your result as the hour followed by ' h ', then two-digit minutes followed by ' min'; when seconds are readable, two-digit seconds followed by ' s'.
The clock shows 5 h 58 min 56 s
